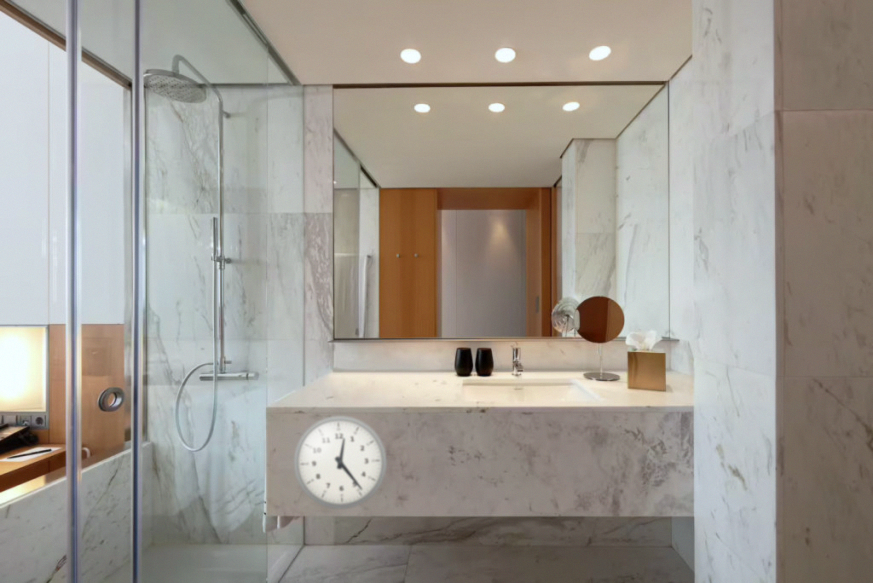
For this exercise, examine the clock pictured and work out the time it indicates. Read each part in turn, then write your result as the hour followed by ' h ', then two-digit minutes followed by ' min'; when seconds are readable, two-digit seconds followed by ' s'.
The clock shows 12 h 24 min
